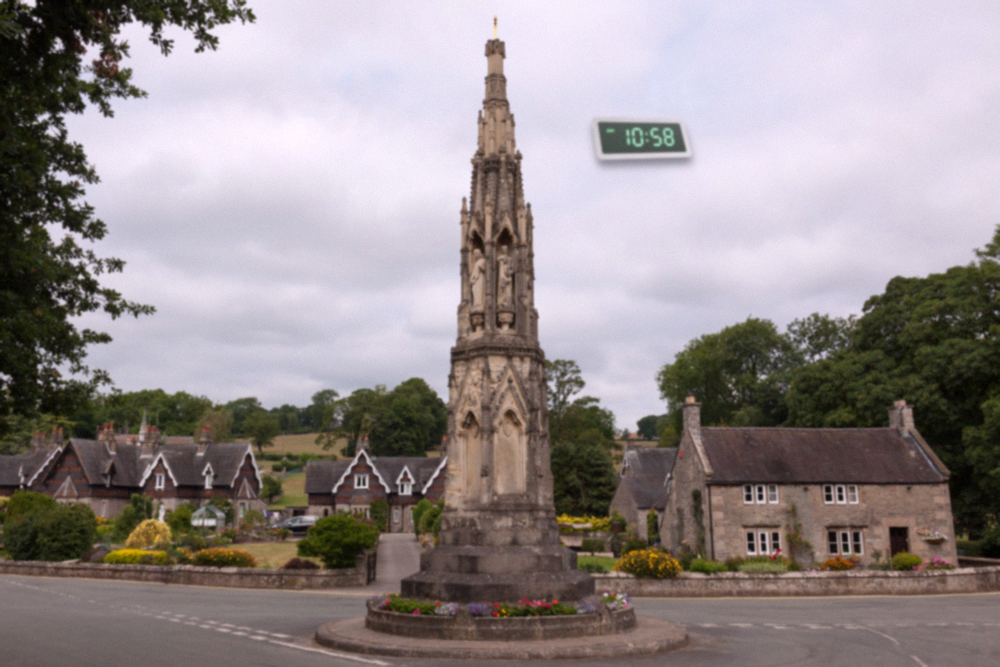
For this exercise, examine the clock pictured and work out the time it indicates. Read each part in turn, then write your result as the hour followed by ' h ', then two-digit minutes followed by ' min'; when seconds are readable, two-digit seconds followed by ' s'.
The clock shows 10 h 58 min
